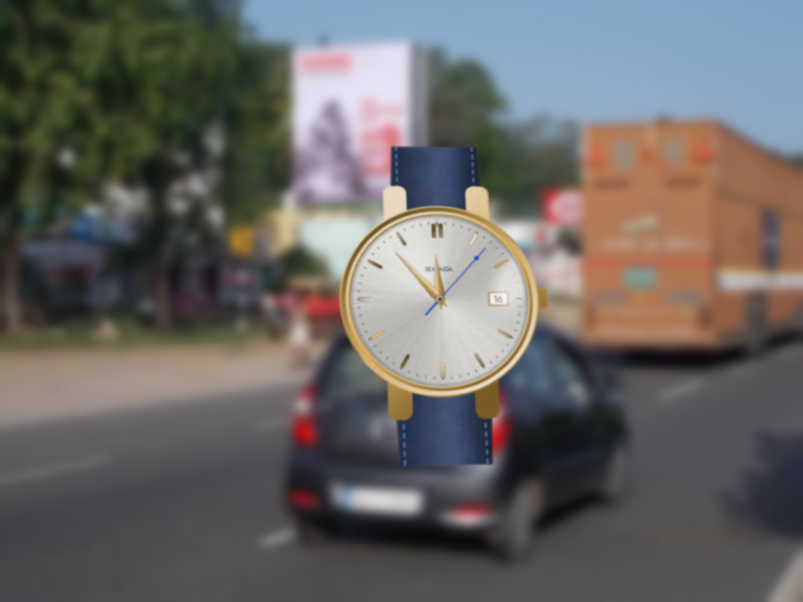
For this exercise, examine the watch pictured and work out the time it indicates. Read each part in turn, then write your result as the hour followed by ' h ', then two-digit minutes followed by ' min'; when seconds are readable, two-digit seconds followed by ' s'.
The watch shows 11 h 53 min 07 s
